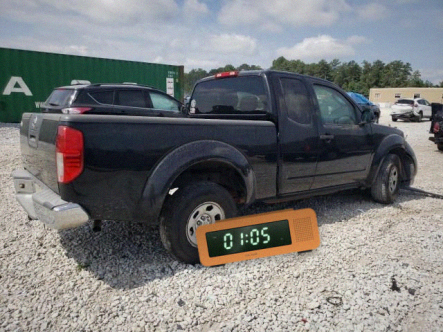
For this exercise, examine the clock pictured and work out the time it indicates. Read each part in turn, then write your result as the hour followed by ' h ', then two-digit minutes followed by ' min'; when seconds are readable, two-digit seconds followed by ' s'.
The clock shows 1 h 05 min
